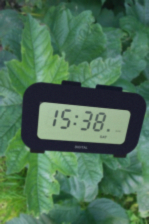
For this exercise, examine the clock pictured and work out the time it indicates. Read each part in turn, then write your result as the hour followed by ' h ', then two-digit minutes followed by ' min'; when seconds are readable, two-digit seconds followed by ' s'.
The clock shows 15 h 38 min
